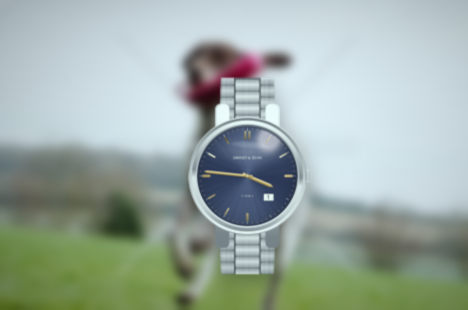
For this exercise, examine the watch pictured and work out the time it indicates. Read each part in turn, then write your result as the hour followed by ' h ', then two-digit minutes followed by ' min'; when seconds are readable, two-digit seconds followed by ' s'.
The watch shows 3 h 46 min
